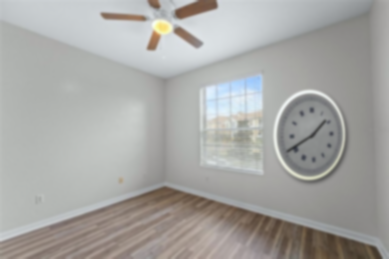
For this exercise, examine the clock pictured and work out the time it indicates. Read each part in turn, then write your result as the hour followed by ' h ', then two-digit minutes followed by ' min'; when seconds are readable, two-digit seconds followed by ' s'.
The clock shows 1 h 41 min
